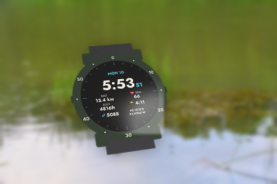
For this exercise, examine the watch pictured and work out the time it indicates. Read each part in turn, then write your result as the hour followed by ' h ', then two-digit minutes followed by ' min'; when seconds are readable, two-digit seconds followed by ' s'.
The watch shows 5 h 53 min
